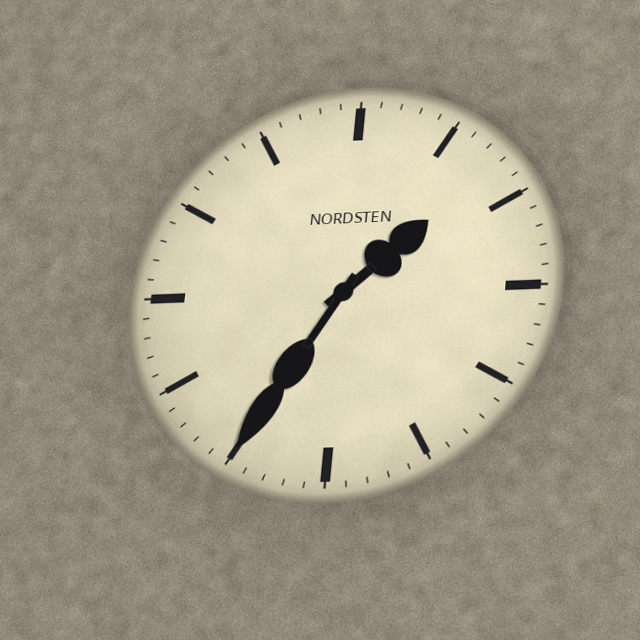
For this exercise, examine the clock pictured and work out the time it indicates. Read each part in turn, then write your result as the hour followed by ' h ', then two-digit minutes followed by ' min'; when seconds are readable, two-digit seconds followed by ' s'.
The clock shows 1 h 35 min
